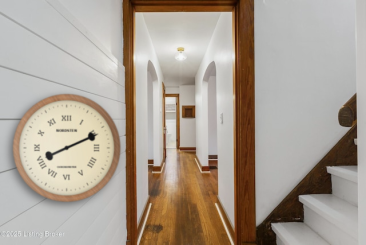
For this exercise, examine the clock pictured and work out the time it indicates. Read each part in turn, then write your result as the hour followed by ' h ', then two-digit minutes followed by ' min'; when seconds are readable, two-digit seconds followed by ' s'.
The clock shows 8 h 11 min
